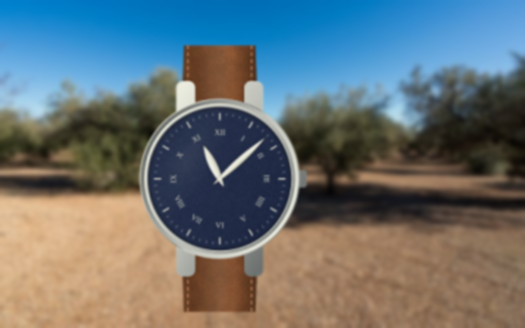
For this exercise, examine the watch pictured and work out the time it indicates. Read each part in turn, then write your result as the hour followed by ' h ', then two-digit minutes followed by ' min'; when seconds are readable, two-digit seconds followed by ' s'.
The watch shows 11 h 08 min
